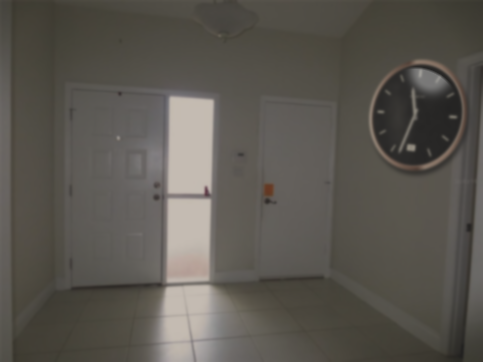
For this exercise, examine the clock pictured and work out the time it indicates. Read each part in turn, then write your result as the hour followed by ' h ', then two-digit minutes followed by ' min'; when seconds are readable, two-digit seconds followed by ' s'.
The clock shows 11 h 33 min
